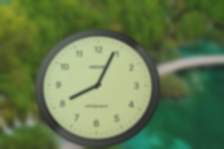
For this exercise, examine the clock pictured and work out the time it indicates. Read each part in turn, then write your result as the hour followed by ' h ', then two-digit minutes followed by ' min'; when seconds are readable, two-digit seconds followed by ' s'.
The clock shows 8 h 04 min
